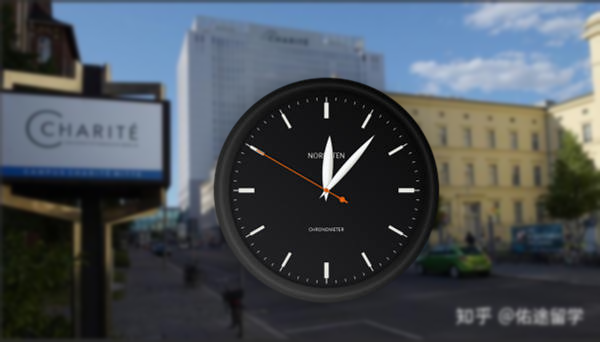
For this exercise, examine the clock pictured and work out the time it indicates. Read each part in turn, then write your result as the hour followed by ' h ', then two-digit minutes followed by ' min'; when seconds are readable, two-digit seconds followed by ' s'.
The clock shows 12 h 06 min 50 s
